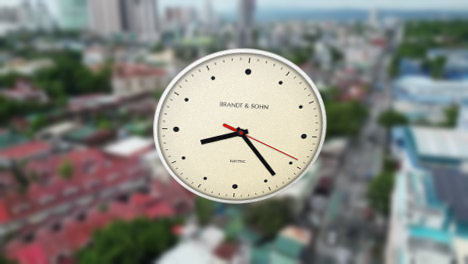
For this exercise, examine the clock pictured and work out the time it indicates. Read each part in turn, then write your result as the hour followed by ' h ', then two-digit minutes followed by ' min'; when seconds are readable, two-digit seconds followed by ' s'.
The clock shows 8 h 23 min 19 s
